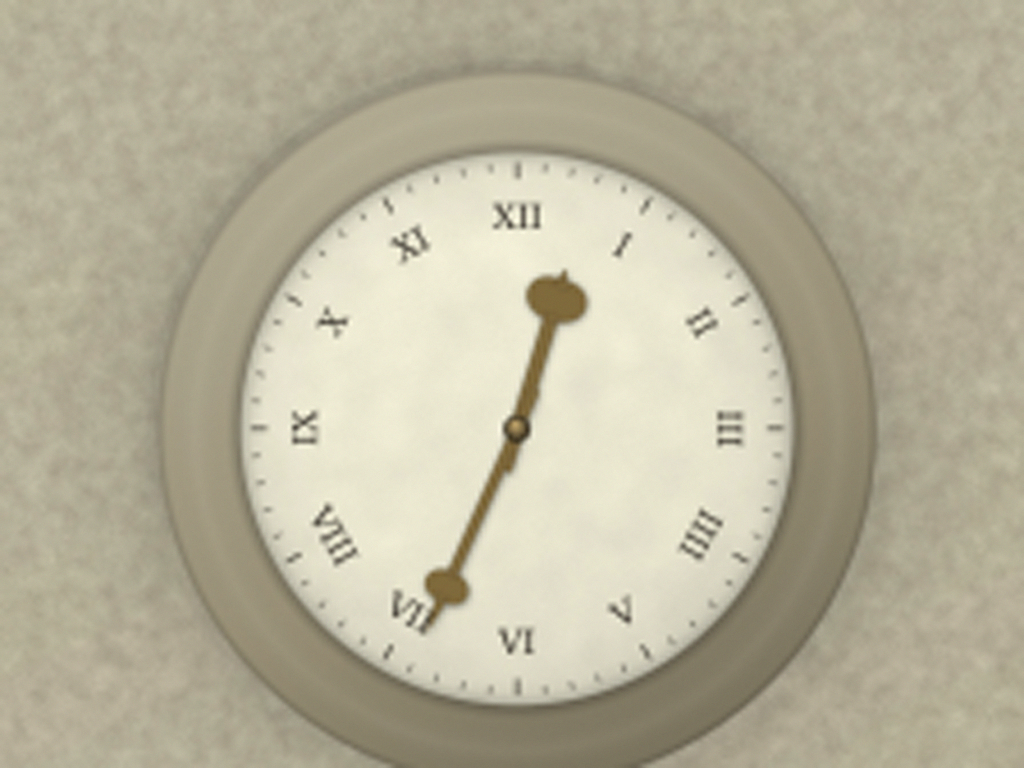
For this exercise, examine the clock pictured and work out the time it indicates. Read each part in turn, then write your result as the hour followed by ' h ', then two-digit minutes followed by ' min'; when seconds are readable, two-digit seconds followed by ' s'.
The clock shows 12 h 34 min
